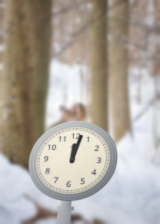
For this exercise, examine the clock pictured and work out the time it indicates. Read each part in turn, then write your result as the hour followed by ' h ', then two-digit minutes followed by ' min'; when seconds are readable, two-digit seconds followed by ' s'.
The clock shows 12 h 02 min
